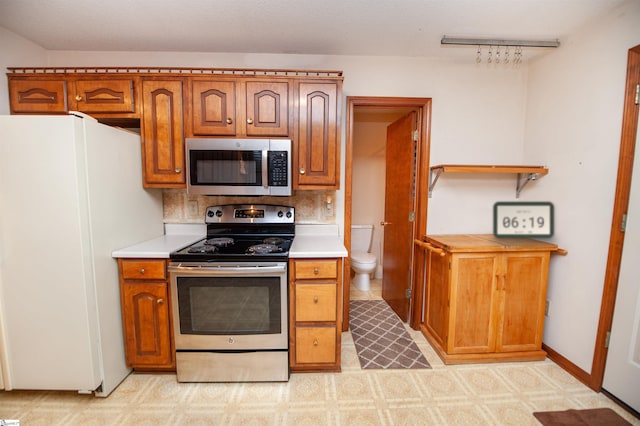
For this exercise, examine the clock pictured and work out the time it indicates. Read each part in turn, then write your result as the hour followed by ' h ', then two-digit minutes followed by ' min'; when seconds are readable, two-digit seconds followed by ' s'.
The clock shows 6 h 19 min
